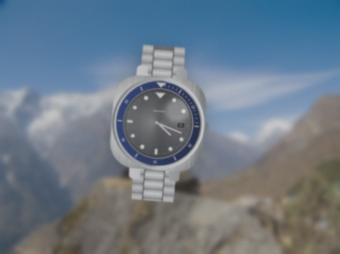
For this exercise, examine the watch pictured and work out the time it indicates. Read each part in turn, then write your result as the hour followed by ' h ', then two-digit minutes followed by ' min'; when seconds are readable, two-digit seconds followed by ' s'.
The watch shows 4 h 18 min
